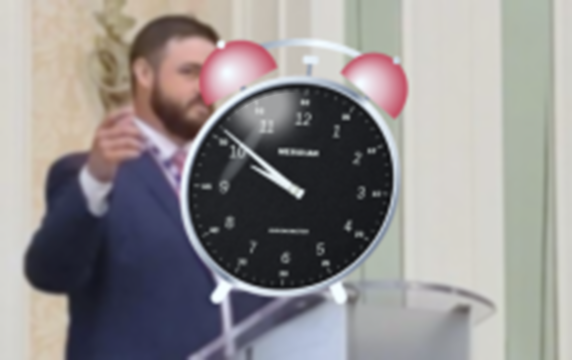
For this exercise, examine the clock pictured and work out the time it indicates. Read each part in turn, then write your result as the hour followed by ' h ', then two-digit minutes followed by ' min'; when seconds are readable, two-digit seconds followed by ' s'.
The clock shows 9 h 51 min
